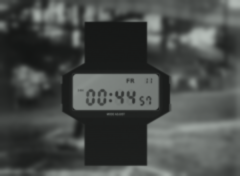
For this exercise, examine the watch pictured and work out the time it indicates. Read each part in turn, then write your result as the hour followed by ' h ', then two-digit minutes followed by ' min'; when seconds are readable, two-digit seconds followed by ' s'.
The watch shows 0 h 44 min 57 s
